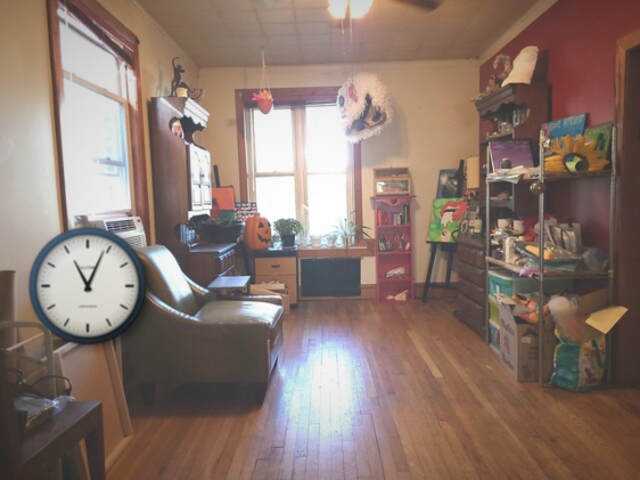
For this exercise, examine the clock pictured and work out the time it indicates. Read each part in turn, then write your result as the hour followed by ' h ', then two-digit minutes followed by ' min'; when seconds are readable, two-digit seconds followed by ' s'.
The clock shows 11 h 04 min
